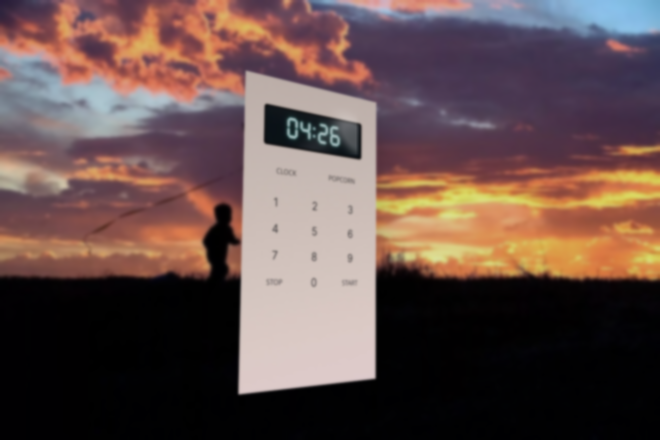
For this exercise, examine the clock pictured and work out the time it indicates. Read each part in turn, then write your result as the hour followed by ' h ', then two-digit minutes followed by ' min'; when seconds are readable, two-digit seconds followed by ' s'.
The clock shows 4 h 26 min
